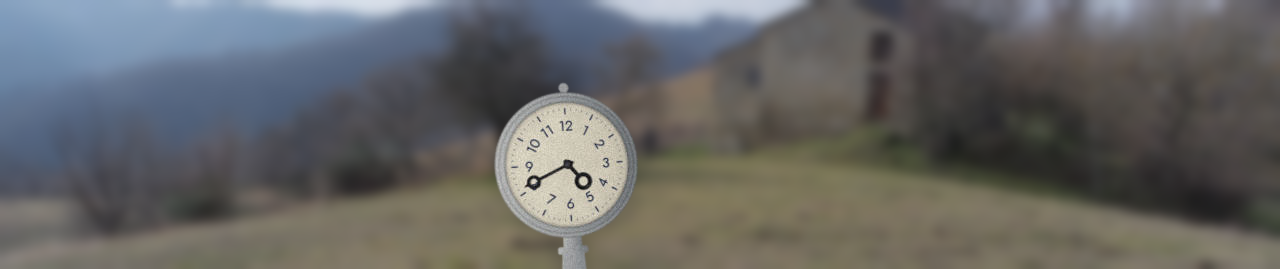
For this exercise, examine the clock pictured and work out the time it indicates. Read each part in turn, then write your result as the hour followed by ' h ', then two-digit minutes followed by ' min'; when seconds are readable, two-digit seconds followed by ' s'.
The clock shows 4 h 41 min
